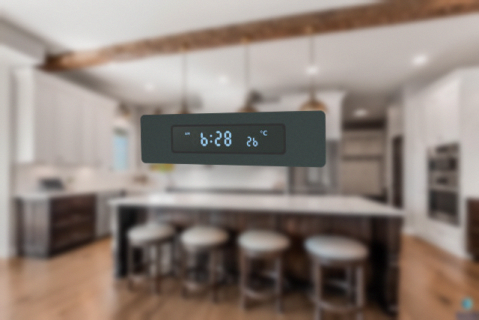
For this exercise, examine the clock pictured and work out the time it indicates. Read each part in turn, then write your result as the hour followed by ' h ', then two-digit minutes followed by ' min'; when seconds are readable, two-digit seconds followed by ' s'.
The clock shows 6 h 28 min
